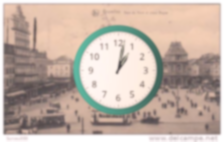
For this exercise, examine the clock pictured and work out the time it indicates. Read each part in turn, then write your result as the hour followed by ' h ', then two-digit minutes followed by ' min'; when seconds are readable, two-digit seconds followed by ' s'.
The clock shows 1 h 02 min
